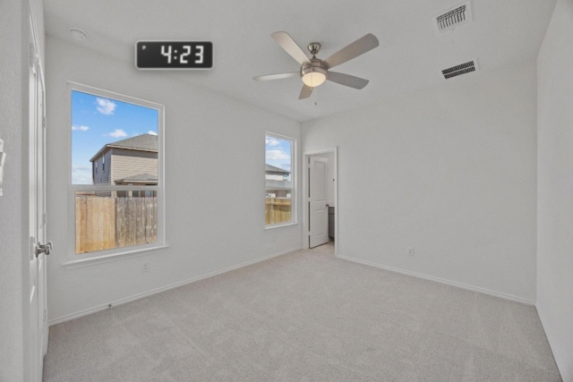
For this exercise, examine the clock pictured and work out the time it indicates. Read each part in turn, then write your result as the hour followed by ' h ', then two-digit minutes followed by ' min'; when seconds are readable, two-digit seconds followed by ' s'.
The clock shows 4 h 23 min
